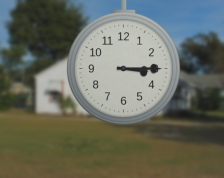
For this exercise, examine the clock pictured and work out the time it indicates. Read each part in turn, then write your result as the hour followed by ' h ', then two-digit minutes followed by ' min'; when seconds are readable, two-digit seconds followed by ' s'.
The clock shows 3 h 15 min
